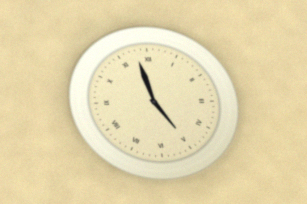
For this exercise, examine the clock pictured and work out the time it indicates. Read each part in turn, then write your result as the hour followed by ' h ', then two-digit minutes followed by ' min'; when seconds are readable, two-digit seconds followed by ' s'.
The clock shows 4 h 58 min
